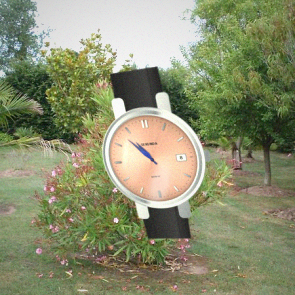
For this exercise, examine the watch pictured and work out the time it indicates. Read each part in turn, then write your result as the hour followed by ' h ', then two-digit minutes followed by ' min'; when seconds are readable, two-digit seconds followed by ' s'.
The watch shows 10 h 53 min
